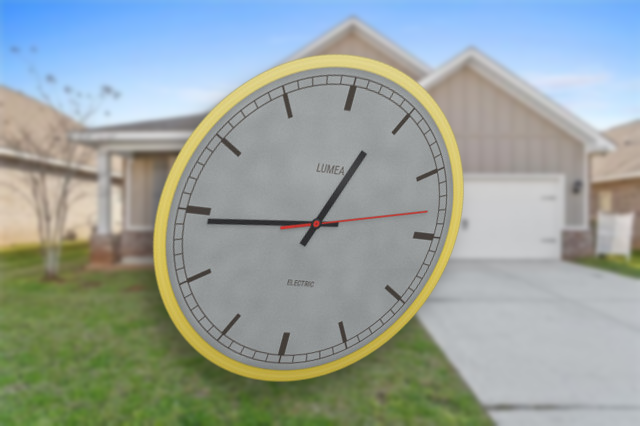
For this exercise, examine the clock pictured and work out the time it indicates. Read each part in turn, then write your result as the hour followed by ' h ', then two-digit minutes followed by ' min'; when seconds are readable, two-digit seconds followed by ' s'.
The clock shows 12 h 44 min 13 s
